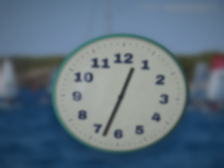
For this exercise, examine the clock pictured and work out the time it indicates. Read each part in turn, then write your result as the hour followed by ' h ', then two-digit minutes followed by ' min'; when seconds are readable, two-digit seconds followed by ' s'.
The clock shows 12 h 33 min
